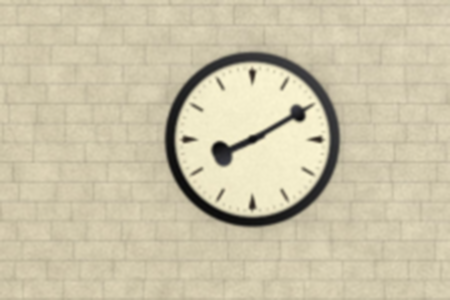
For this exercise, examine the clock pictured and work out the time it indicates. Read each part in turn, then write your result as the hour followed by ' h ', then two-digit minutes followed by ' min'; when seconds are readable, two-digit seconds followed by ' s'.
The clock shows 8 h 10 min
